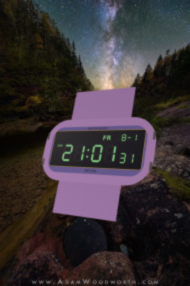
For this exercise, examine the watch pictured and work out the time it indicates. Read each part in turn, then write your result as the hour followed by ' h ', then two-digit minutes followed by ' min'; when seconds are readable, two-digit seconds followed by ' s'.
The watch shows 21 h 01 min 31 s
